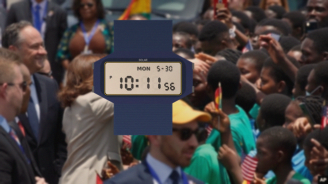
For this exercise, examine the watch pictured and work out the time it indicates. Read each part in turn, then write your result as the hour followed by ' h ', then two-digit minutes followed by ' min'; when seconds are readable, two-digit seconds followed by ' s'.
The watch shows 10 h 11 min 56 s
